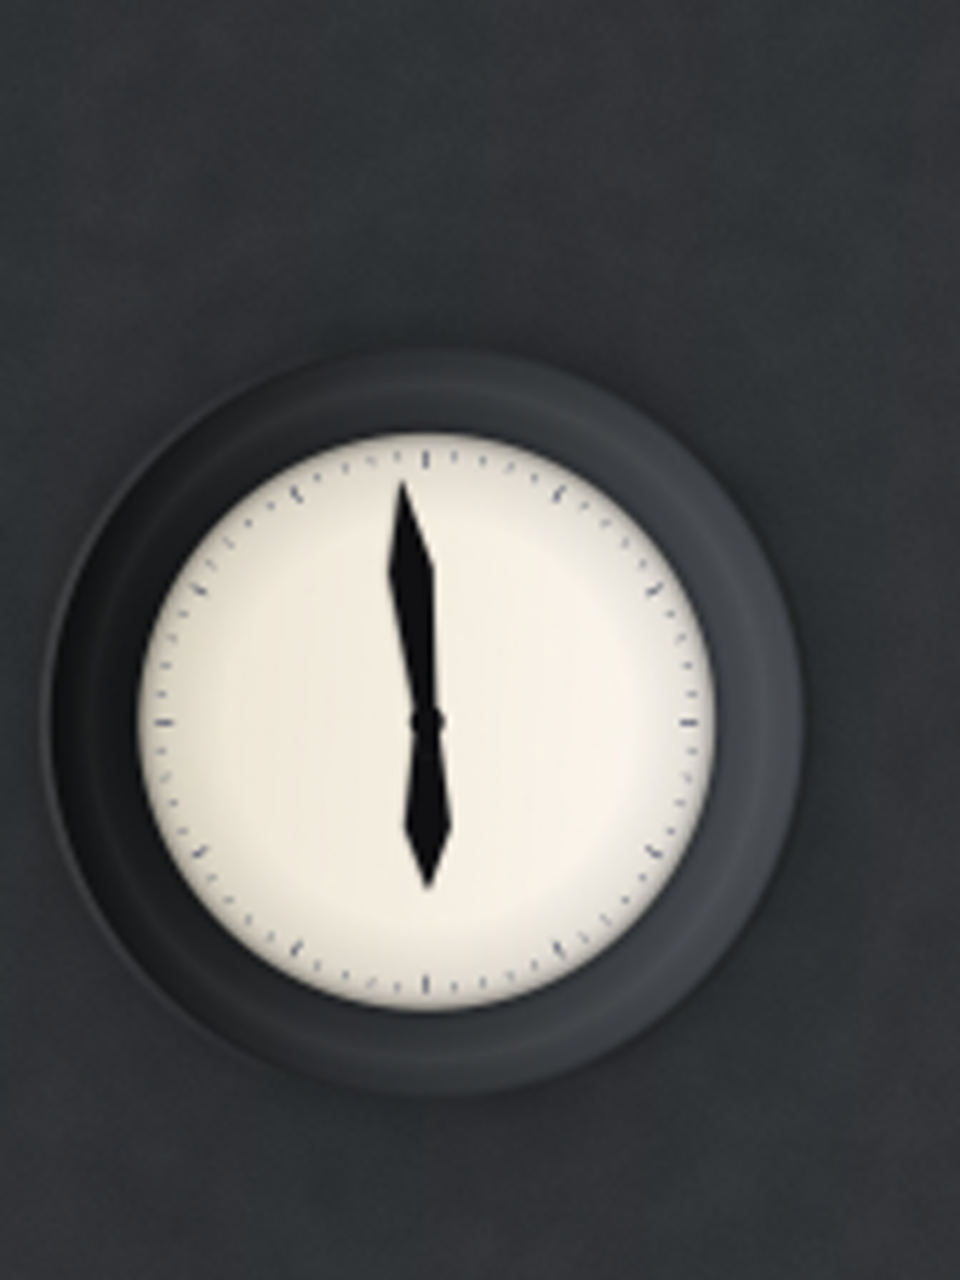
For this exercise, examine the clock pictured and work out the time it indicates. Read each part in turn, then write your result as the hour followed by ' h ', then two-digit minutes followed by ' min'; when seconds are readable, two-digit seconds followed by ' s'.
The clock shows 5 h 59 min
